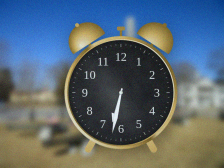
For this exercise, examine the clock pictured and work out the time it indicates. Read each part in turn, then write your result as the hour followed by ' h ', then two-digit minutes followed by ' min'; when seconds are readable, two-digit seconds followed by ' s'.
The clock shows 6 h 32 min
